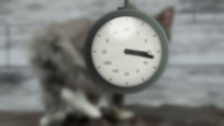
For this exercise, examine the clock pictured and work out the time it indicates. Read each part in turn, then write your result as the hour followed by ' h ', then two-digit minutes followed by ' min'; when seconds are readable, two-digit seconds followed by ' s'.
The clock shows 3 h 17 min
